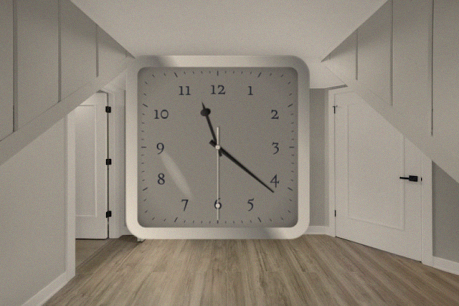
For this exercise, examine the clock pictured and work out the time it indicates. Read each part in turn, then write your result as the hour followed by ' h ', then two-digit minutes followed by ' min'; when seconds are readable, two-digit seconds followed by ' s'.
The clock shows 11 h 21 min 30 s
